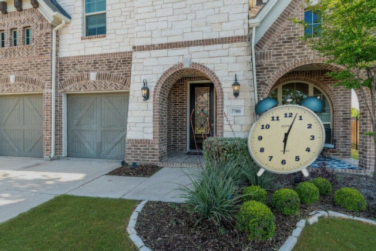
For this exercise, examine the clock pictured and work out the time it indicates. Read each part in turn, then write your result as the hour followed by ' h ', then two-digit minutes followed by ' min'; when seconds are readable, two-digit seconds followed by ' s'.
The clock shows 6 h 03 min
